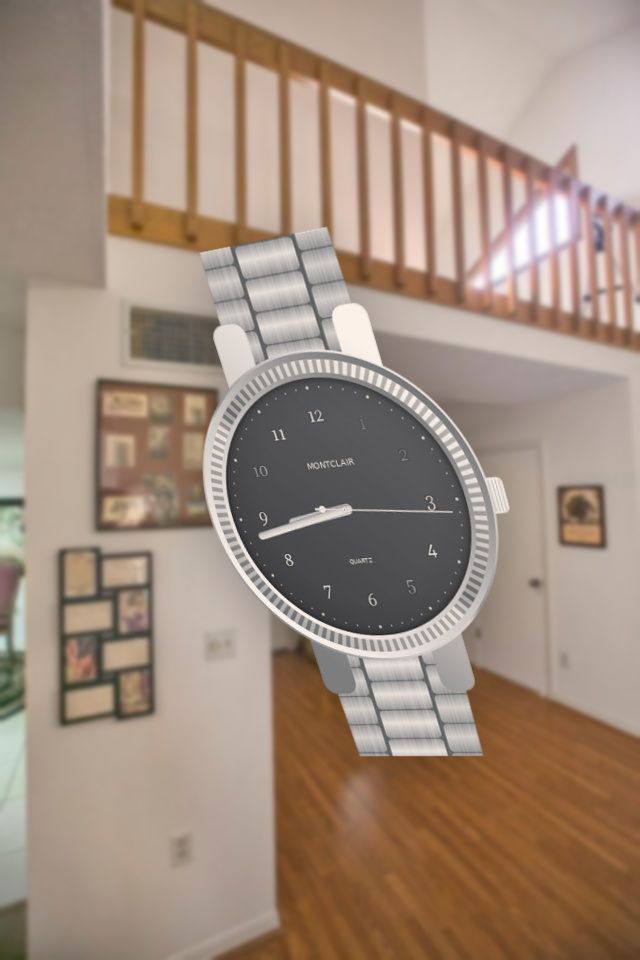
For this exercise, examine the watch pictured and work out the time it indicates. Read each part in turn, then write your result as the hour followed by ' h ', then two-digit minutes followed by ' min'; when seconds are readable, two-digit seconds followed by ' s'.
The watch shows 8 h 43 min 16 s
